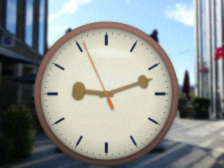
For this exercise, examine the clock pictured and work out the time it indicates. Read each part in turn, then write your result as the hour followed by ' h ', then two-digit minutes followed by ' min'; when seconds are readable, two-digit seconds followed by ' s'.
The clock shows 9 h 11 min 56 s
